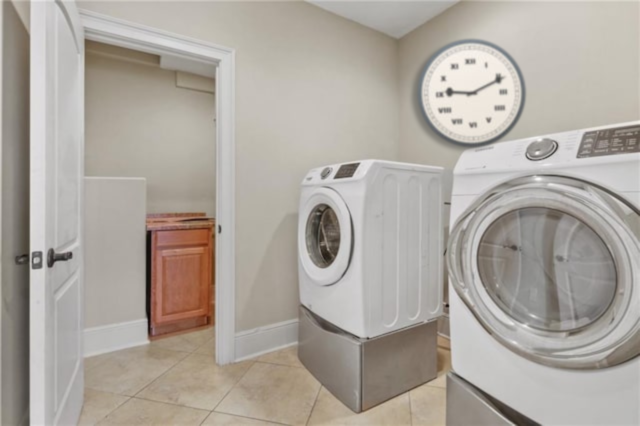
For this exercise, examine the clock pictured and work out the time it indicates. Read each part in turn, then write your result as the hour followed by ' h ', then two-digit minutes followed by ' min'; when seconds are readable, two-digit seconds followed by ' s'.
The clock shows 9 h 11 min
